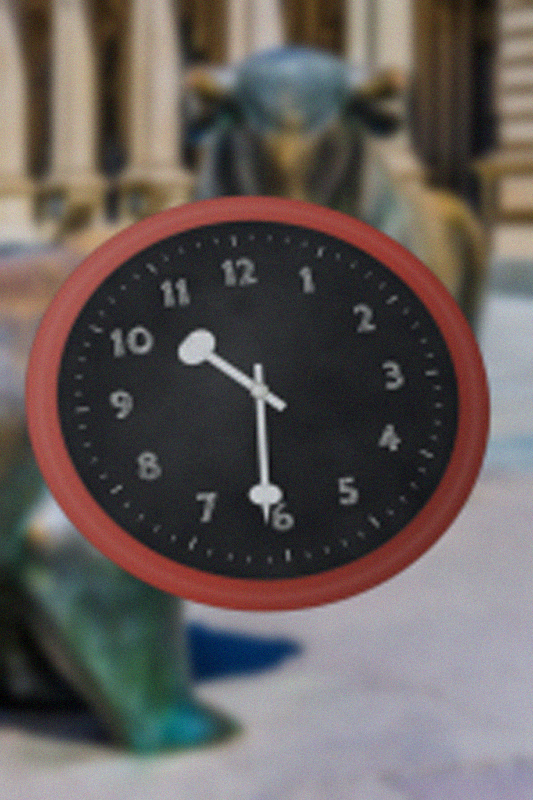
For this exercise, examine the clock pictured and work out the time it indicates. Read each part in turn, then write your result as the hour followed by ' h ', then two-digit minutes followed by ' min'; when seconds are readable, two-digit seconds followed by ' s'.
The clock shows 10 h 31 min
